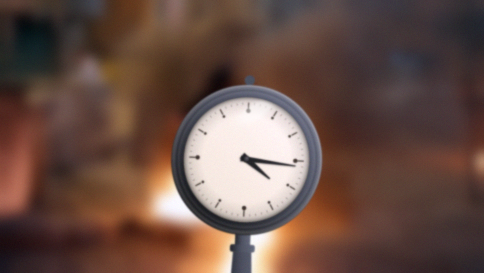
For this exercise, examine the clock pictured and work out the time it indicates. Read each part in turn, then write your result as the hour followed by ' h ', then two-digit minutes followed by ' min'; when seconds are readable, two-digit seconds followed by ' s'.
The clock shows 4 h 16 min
